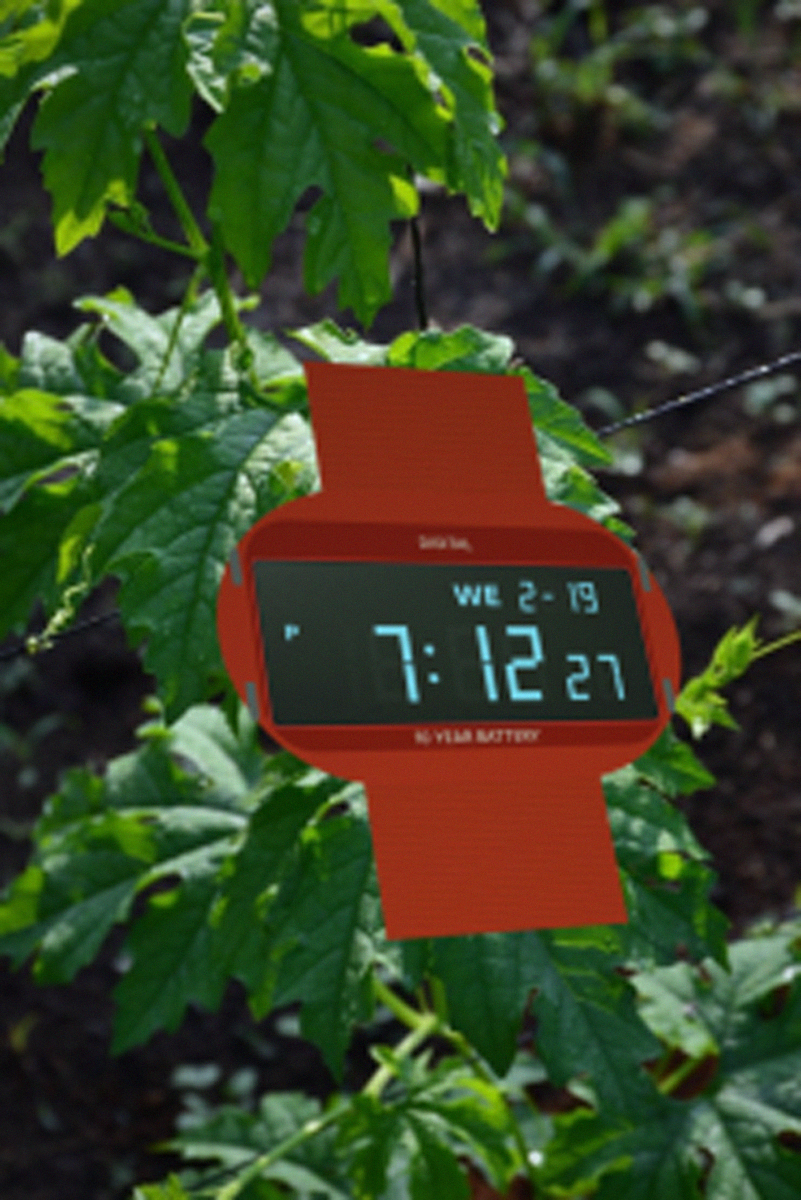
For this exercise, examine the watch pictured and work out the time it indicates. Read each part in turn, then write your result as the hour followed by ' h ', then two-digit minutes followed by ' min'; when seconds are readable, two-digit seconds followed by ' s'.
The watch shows 7 h 12 min 27 s
